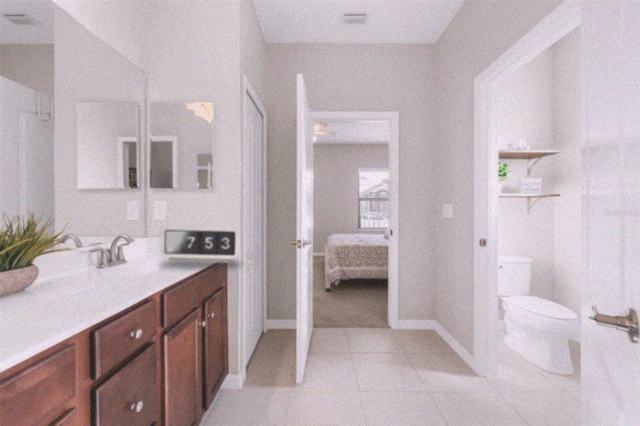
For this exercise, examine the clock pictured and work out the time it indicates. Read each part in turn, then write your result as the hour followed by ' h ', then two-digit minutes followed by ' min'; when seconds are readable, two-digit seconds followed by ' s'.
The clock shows 7 h 53 min
